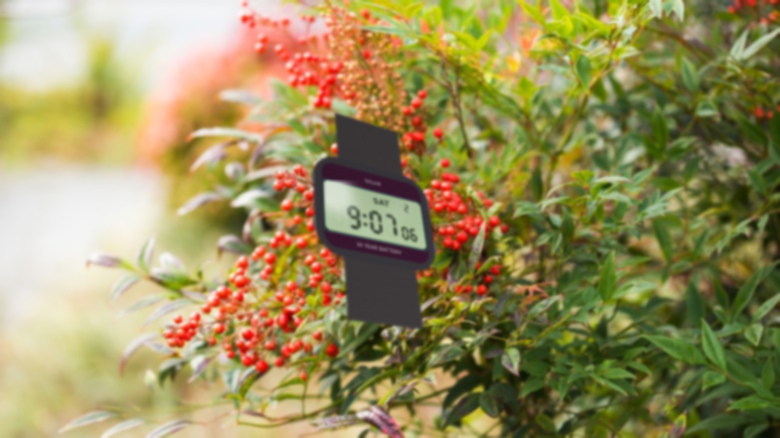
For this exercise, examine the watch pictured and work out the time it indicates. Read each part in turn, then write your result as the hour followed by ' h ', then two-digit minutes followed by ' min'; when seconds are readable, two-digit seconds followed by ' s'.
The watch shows 9 h 07 min 06 s
